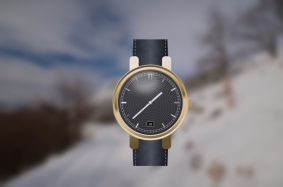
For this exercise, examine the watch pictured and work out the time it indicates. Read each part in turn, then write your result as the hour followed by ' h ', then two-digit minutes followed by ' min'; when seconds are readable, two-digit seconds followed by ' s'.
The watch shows 1 h 38 min
